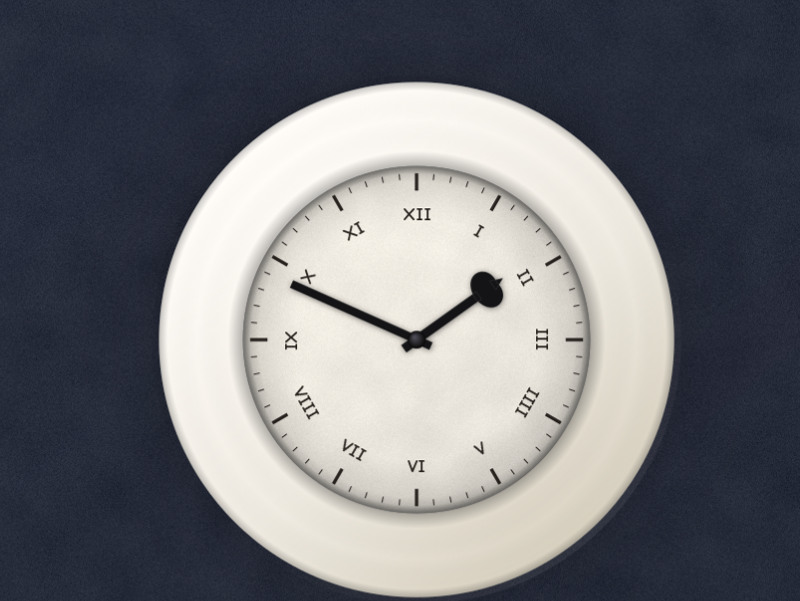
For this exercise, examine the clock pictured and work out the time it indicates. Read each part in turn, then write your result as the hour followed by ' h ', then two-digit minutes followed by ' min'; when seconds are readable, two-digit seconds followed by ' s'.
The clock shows 1 h 49 min
